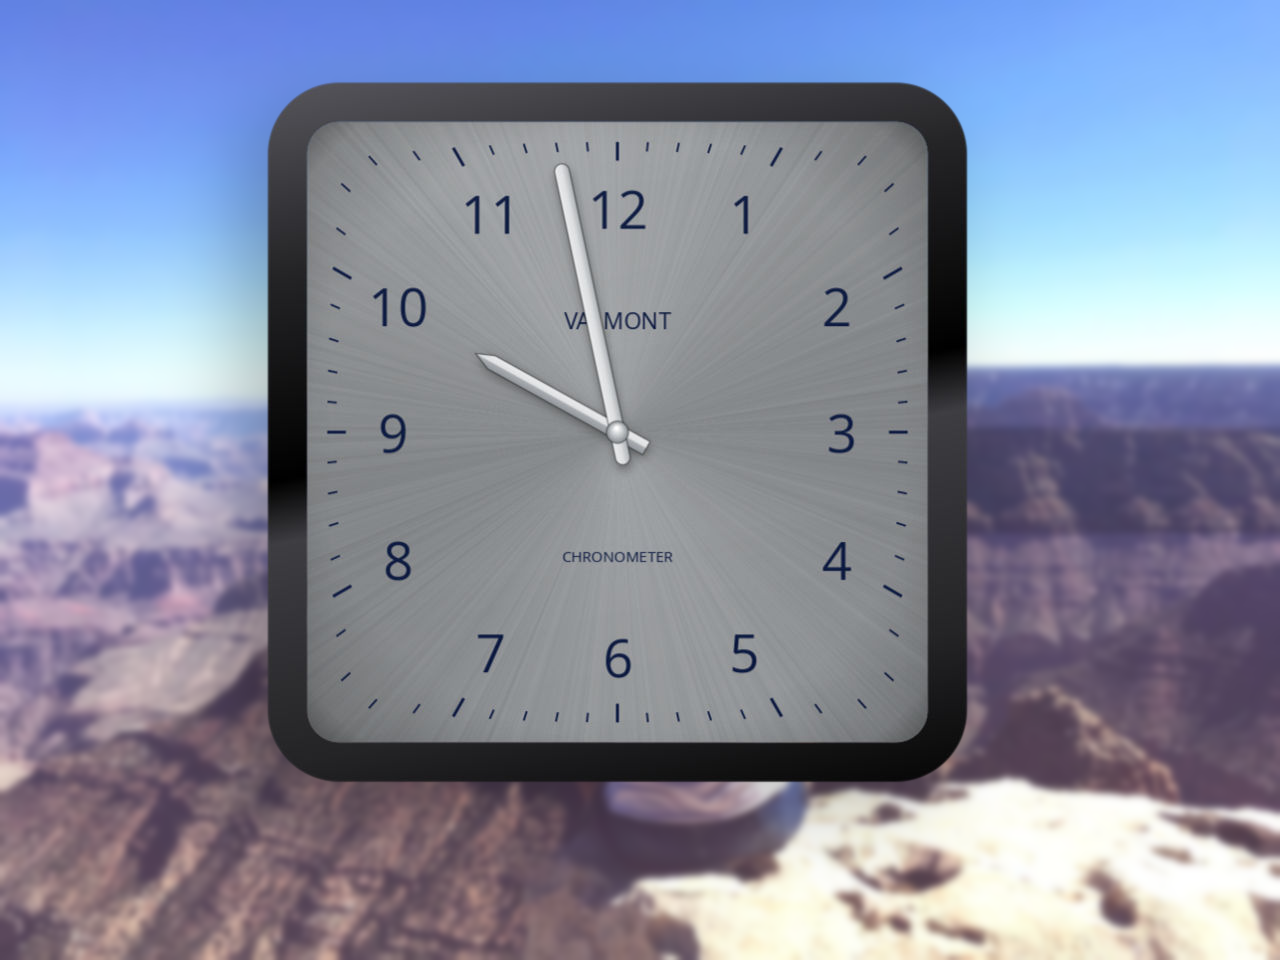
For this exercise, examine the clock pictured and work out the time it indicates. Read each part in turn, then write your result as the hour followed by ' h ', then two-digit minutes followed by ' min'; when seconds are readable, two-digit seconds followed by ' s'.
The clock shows 9 h 58 min
